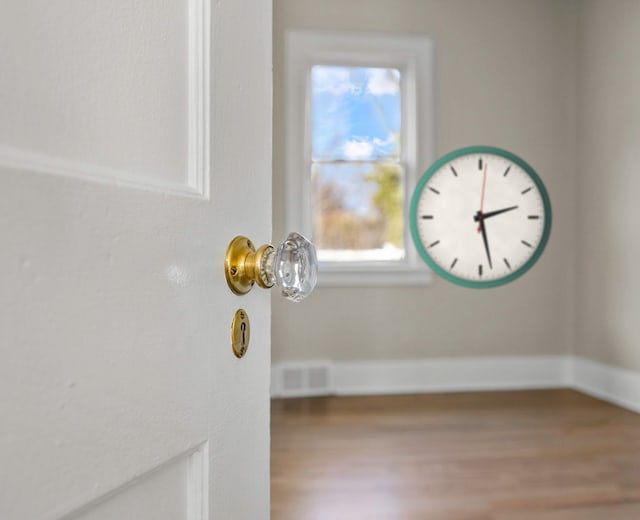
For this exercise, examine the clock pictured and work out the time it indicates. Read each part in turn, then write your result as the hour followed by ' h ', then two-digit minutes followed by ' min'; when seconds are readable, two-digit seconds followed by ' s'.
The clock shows 2 h 28 min 01 s
